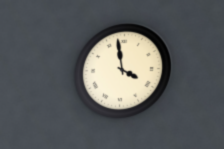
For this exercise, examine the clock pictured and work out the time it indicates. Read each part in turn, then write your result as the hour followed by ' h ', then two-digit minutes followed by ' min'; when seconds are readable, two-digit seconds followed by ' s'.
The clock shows 3 h 58 min
